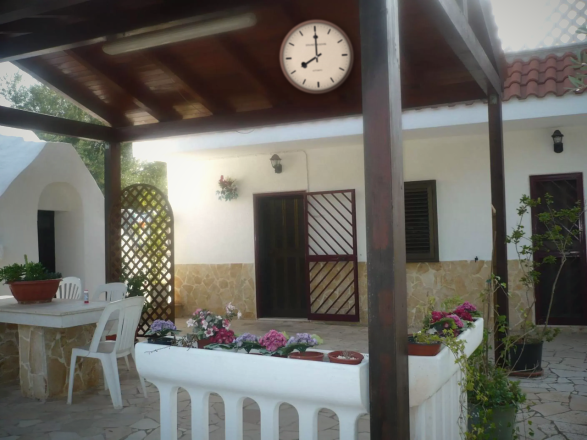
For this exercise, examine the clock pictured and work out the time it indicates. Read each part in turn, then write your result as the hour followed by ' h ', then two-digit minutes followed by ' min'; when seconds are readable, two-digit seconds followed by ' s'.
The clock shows 8 h 00 min
